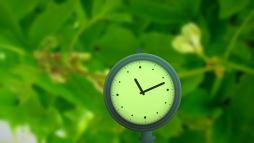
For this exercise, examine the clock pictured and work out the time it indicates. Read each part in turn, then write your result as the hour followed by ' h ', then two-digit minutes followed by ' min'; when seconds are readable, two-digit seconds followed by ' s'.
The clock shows 11 h 12 min
